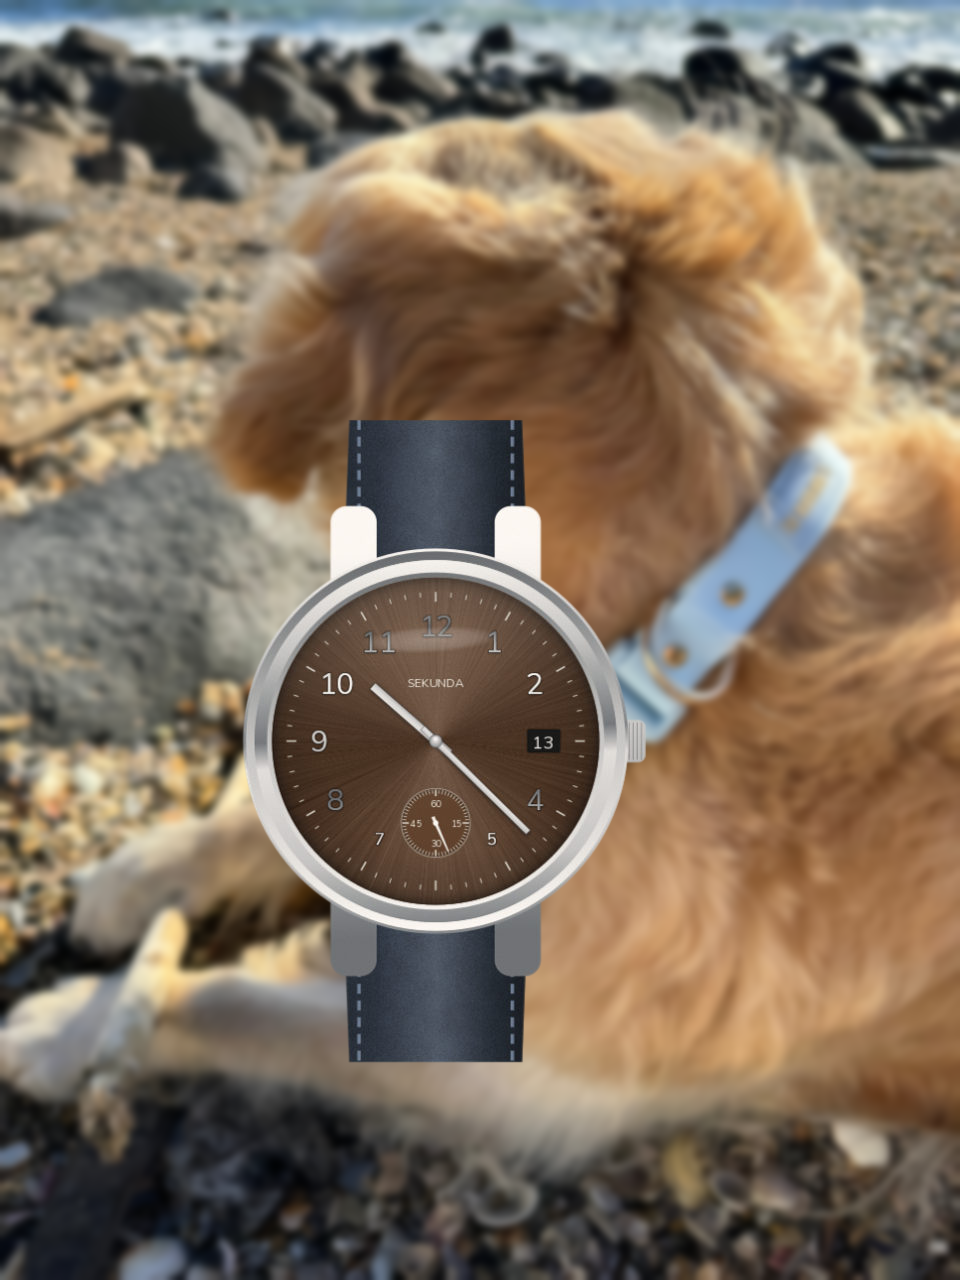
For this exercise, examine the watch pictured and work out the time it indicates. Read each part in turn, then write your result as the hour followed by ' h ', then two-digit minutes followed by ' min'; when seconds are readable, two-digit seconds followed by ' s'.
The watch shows 10 h 22 min 26 s
